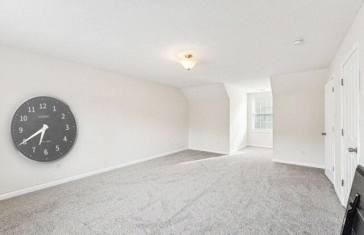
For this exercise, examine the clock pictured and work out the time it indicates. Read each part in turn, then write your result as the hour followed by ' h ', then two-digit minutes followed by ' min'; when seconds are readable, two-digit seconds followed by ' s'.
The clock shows 6 h 40 min
